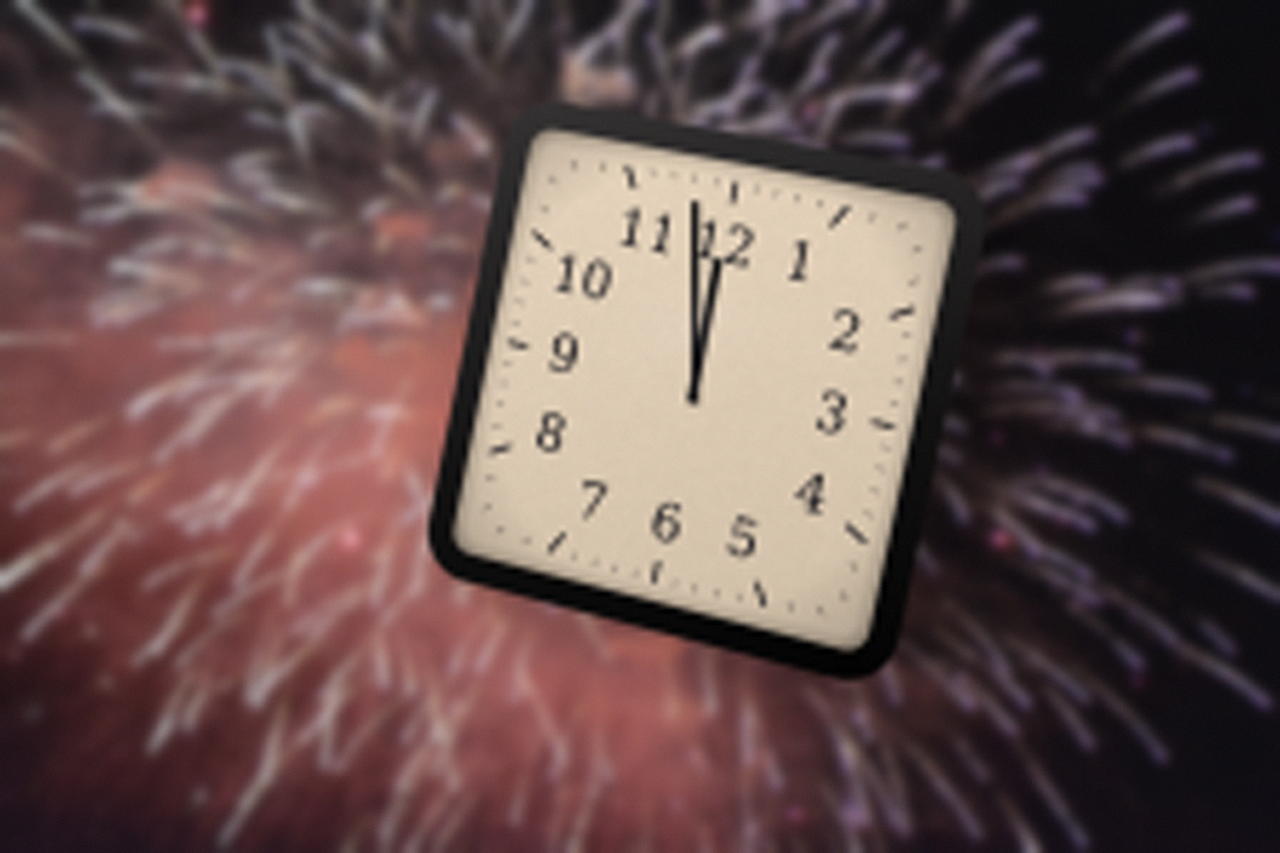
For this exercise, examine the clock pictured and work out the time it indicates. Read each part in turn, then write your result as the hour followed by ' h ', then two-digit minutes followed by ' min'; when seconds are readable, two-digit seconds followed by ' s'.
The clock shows 11 h 58 min
